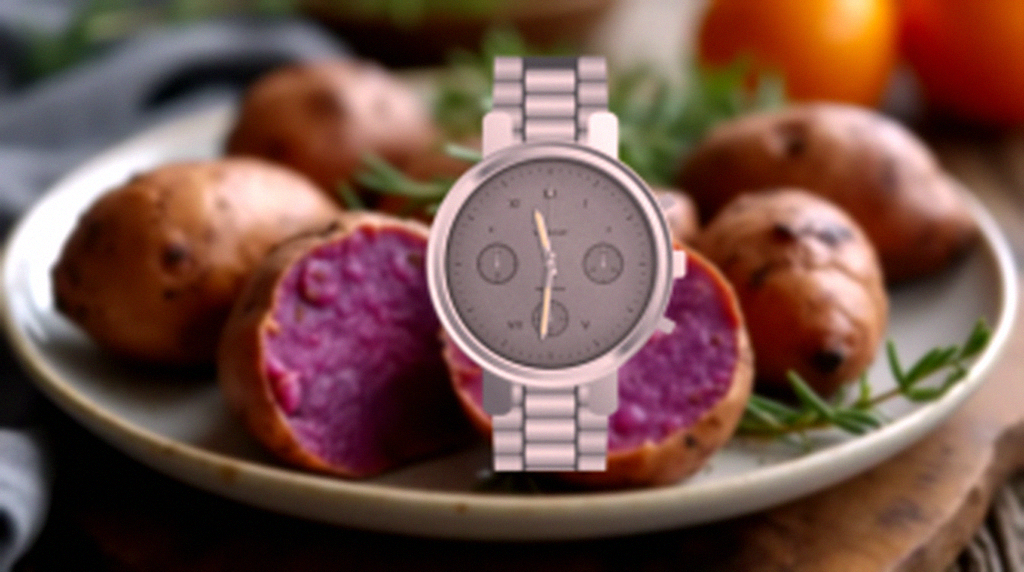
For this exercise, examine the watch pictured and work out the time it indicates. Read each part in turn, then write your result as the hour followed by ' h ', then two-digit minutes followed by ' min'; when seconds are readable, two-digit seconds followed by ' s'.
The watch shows 11 h 31 min
